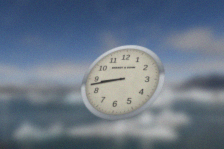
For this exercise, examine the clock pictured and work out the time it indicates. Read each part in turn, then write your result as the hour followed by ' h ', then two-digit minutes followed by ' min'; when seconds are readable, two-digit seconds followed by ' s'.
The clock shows 8 h 43 min
